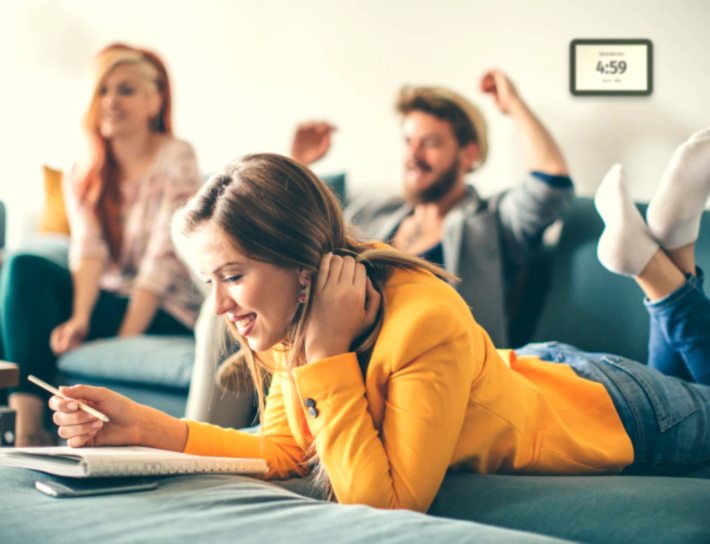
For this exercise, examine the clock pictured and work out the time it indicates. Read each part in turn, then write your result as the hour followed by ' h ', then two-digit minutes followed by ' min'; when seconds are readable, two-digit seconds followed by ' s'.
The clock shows 4 h 59 min
